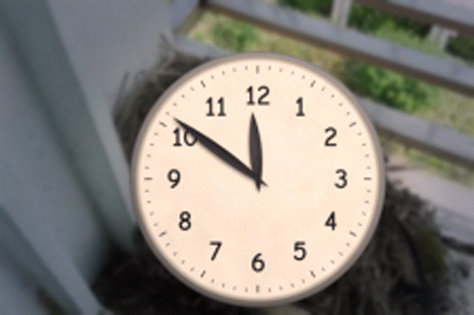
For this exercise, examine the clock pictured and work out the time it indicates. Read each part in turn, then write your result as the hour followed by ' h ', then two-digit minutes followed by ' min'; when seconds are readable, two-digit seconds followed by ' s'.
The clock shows 11 h 51 min
